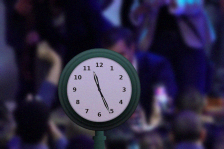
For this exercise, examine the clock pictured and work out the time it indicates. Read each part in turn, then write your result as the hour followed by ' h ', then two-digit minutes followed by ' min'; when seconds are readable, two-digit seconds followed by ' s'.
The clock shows 11 h 26 min
